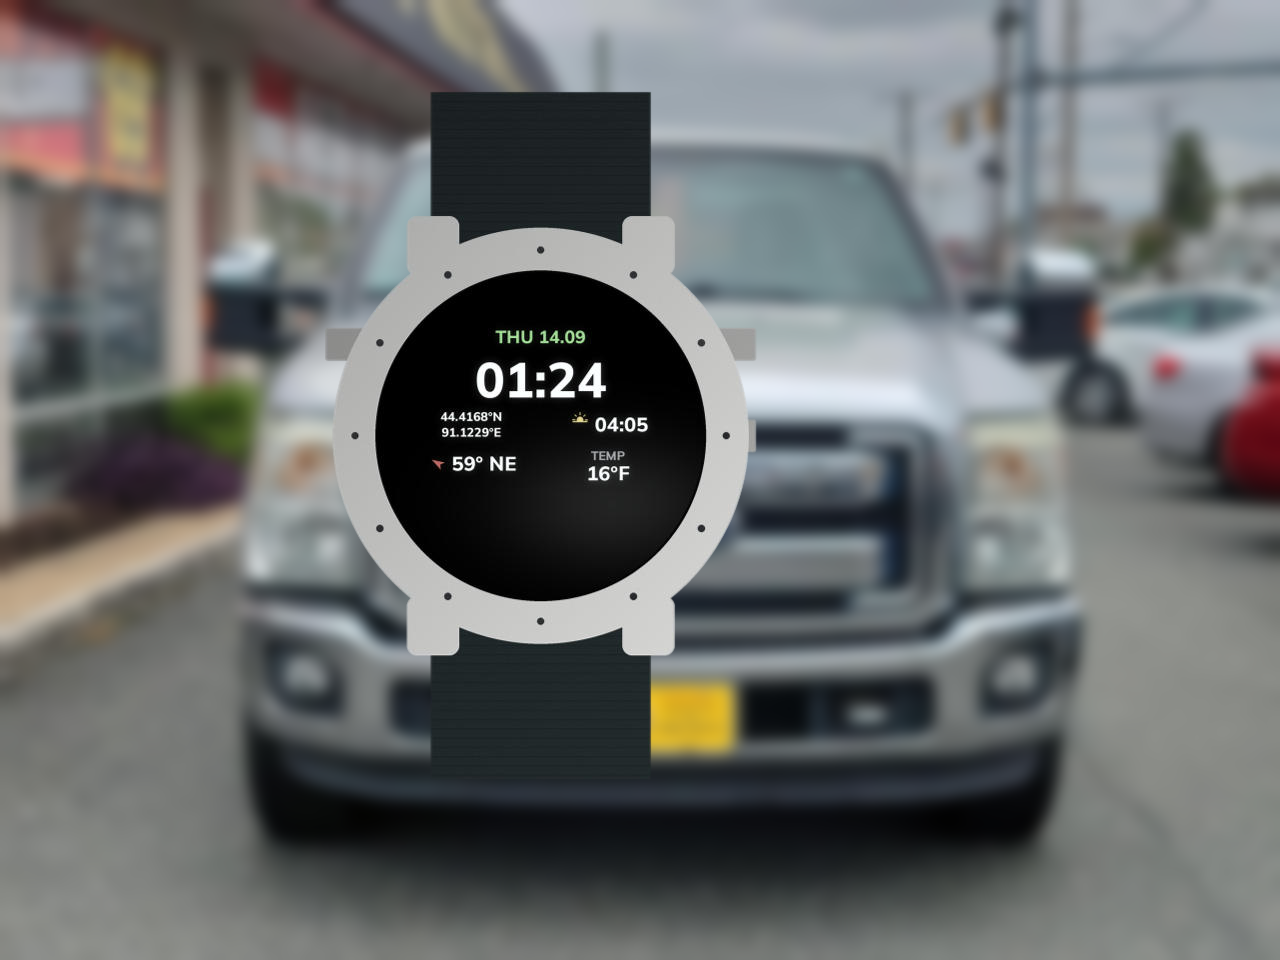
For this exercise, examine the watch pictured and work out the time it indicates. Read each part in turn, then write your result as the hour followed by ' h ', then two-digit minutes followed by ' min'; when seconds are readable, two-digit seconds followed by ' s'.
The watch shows 1 h 24 min
